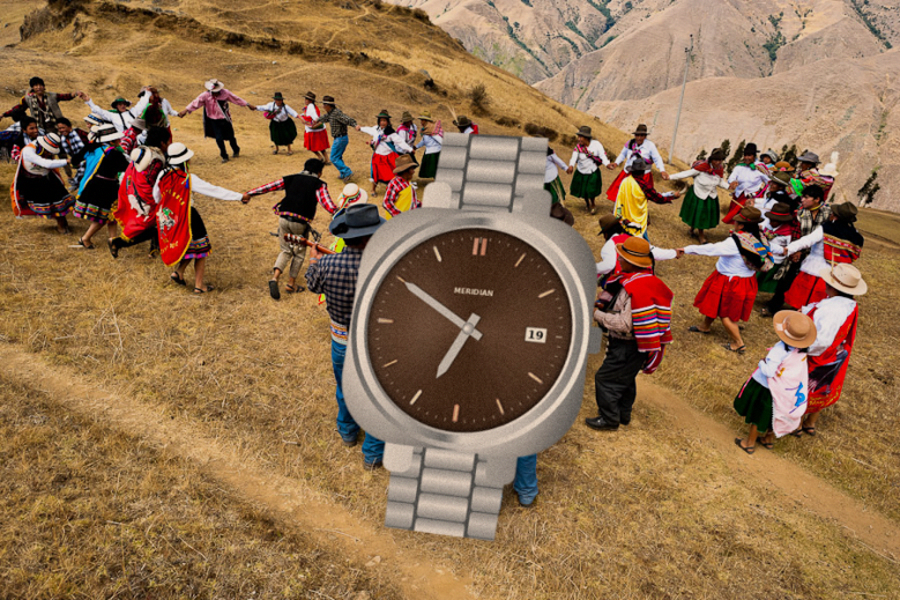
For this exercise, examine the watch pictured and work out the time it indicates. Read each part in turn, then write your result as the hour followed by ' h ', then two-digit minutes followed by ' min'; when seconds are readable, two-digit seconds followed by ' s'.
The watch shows 6 h 50 min
